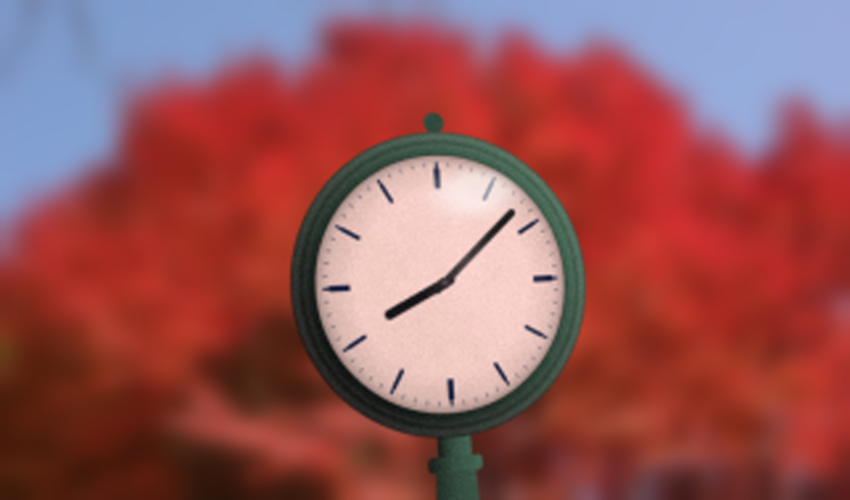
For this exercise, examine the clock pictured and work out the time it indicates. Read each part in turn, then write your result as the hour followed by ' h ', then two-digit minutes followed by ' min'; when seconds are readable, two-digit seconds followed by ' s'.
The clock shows 8 h 08 min
